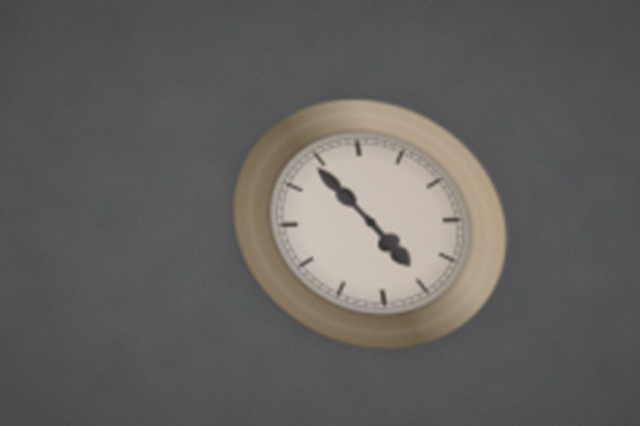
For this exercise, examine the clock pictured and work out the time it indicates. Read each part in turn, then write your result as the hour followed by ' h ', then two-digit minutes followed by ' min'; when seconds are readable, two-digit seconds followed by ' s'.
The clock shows 4 h 54 min
